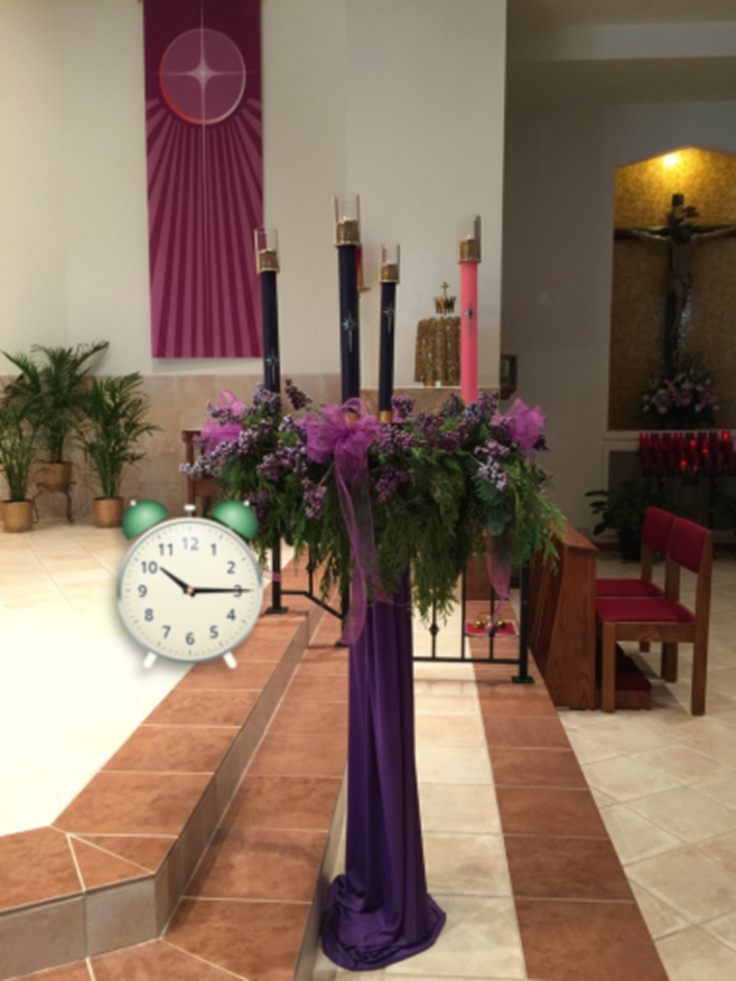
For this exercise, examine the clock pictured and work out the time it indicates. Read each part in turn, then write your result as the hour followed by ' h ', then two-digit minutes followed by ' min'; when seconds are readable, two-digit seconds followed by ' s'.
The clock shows 10 h 15 min
